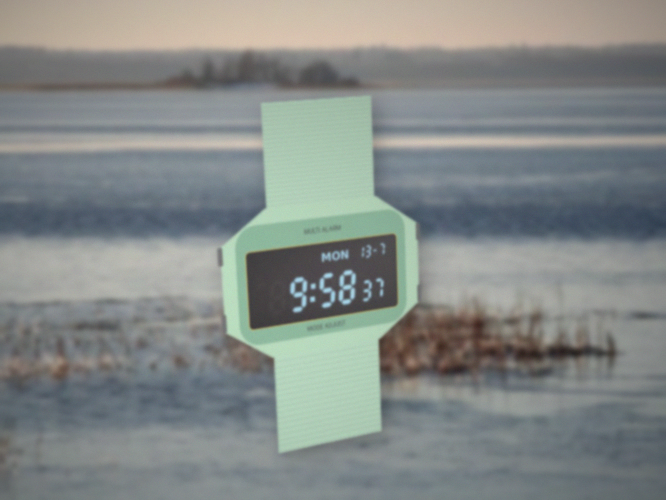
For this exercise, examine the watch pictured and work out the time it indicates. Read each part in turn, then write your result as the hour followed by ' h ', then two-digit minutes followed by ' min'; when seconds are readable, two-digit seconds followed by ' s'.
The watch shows 9 h 58 min 37 s
